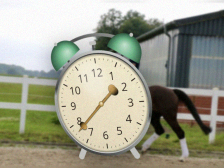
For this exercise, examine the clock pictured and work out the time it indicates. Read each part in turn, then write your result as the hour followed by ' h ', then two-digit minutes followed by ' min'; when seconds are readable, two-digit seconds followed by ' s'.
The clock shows 1 h 38 min
